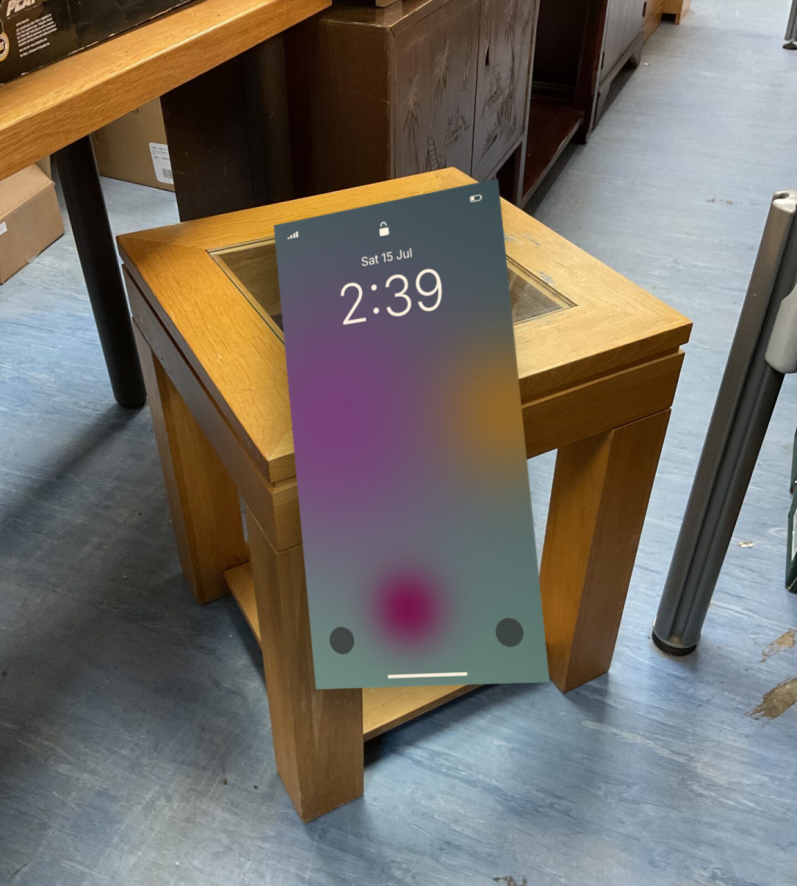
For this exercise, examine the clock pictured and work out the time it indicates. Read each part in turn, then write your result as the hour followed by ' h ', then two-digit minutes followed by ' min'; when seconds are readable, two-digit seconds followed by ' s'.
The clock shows 2 h 39 min
